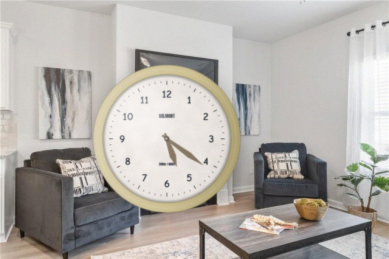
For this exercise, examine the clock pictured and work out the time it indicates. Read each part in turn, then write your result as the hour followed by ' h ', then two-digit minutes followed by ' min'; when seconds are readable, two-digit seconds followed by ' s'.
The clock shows 5 h 21 min
